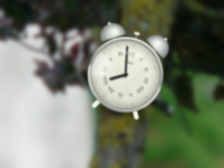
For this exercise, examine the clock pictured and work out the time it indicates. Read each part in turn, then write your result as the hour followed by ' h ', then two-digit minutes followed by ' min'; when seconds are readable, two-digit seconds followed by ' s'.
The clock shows 7 h 58 min
